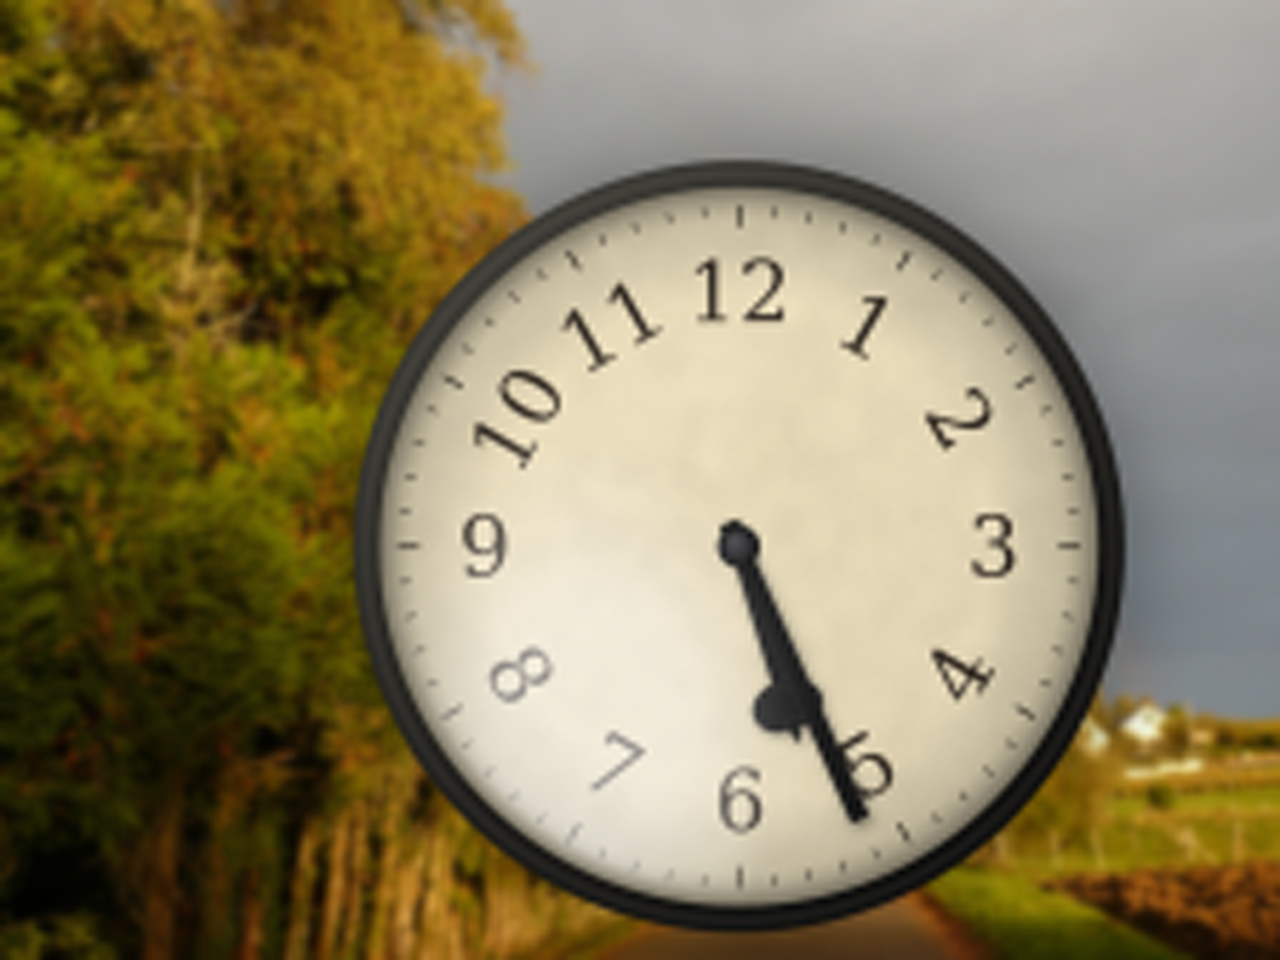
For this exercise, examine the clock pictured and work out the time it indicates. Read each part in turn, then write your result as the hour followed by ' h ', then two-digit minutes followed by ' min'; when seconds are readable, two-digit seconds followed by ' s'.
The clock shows 5 h 26 min
